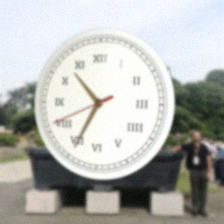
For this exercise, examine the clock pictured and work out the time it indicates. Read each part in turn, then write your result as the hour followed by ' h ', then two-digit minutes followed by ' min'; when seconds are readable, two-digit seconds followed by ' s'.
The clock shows 10 h 34 min 41 s
